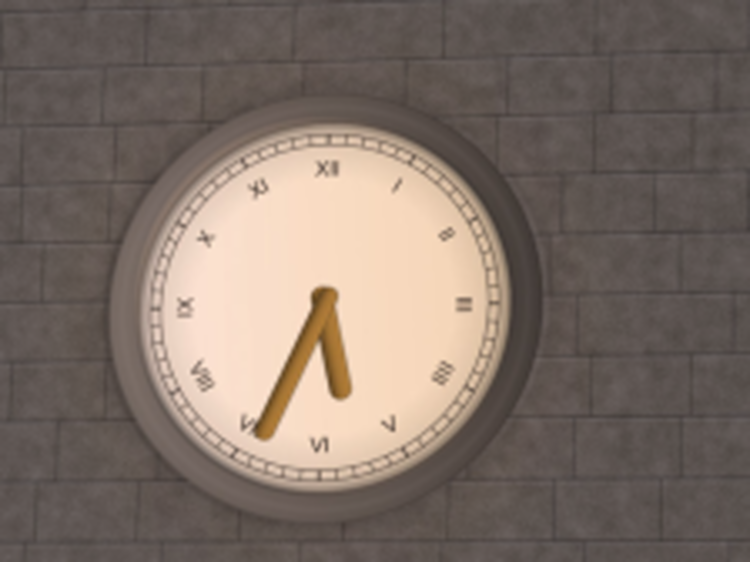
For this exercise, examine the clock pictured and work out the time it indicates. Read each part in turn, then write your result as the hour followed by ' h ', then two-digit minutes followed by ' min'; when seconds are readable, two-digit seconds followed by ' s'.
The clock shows 5 h 34 min
